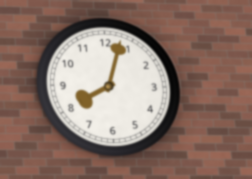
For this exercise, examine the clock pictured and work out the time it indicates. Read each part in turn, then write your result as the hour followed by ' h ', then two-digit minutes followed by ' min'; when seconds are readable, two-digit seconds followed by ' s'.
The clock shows 8 h 03 min
